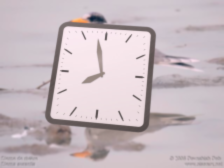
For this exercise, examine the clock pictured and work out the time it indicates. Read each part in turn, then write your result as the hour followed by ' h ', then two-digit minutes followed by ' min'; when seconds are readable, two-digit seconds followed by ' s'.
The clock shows 7 h 58 min
